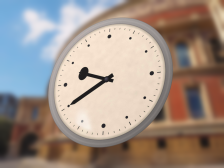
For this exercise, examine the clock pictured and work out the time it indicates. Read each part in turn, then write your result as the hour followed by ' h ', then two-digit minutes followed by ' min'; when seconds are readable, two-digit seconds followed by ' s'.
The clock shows 9 h 40 min
